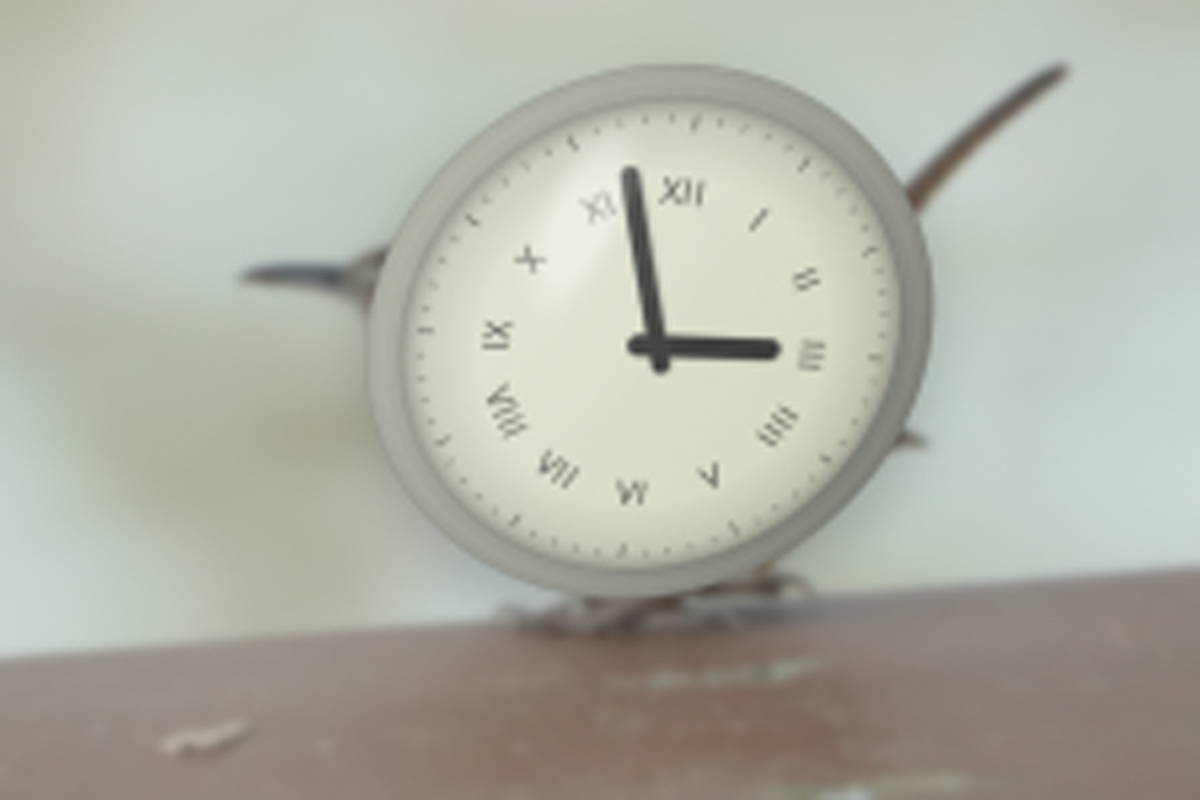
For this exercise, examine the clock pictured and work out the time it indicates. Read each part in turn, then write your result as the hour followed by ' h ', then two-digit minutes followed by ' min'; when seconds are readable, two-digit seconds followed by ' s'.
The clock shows 2 h 57 min
